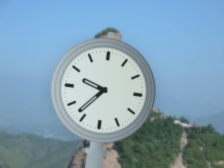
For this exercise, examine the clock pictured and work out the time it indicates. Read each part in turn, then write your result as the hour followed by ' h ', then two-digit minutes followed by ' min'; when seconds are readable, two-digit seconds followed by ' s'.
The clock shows 9 h 37 min
